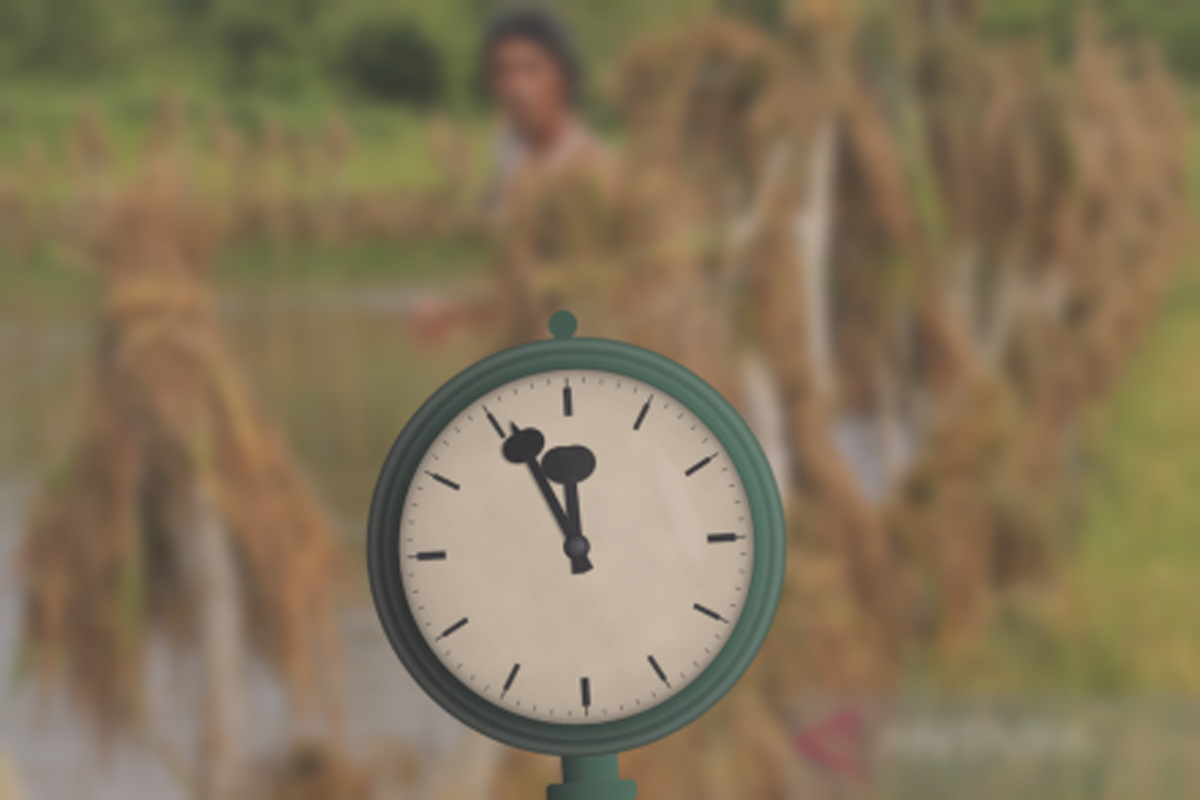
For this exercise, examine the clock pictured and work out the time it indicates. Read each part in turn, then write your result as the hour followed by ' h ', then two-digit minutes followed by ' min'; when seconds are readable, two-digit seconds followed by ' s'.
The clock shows 11 h 56 min
